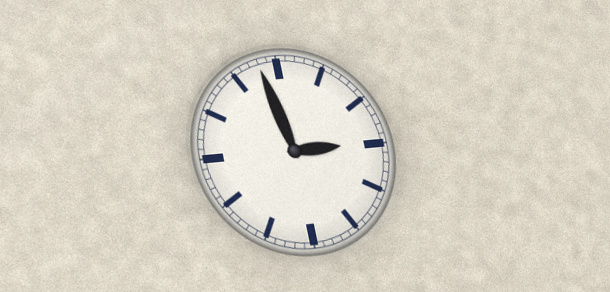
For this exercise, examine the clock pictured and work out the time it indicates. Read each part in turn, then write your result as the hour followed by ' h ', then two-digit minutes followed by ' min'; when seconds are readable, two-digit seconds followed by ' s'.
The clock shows 2 h 58 min
